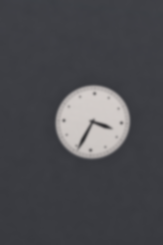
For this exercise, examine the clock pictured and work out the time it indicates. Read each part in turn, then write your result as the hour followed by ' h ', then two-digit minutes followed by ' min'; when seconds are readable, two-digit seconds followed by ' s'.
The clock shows 3 h 34 min
